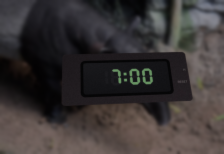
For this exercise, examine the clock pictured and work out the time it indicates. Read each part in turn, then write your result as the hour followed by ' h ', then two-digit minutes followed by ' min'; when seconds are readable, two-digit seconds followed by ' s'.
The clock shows 7 h 00 min
